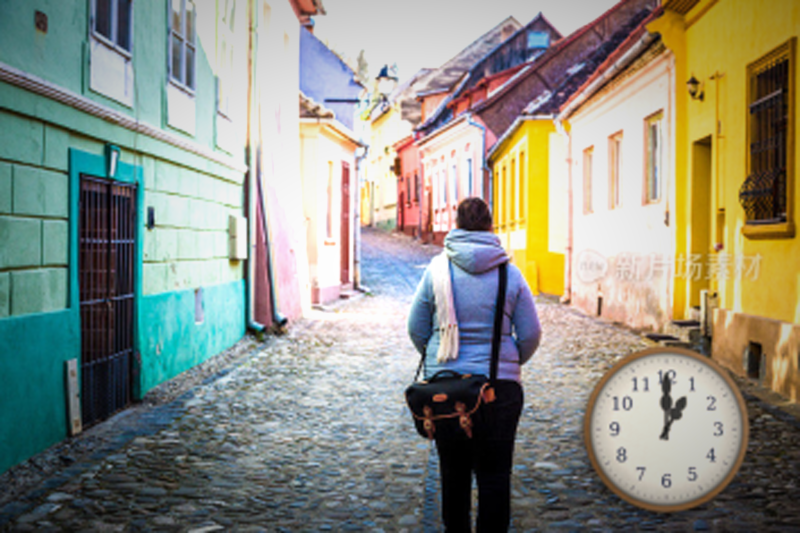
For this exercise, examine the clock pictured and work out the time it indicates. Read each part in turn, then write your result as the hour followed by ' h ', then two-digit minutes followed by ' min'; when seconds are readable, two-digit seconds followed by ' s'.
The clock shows 1 h 00 min
